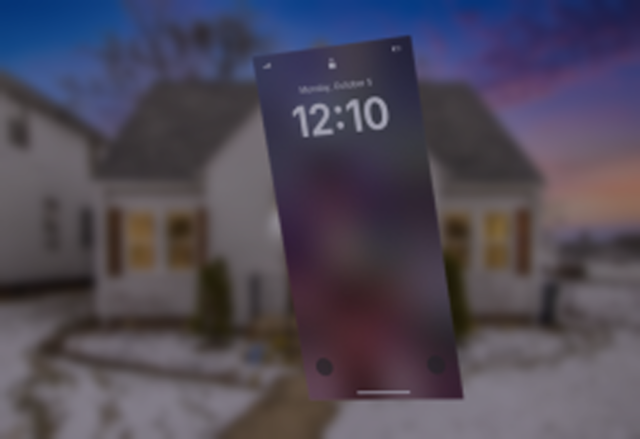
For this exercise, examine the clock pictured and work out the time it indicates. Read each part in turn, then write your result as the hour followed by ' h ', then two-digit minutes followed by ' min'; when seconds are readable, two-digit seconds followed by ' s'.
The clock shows 12 h 10 min
